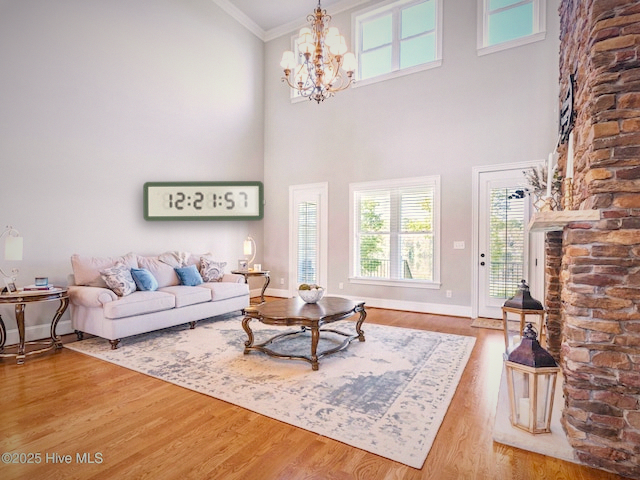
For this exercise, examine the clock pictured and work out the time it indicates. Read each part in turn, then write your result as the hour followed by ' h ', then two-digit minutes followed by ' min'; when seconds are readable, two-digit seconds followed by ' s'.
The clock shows 12 h 21 min 57 s
